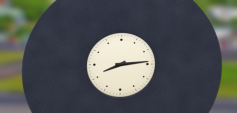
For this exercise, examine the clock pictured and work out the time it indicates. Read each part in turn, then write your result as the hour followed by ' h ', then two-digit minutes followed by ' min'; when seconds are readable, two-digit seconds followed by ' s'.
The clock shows 8 h 14 min
